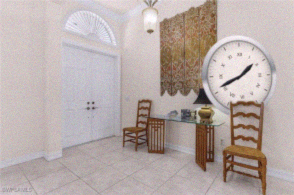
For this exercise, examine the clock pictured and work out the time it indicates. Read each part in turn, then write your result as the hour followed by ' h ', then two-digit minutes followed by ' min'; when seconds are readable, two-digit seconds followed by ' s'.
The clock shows 1 h 41 min
